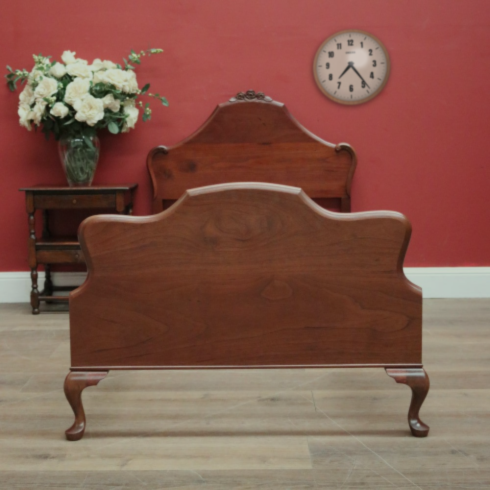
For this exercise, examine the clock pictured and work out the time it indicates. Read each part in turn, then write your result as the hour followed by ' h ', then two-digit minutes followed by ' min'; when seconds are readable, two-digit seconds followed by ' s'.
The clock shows 7 h 24 min
